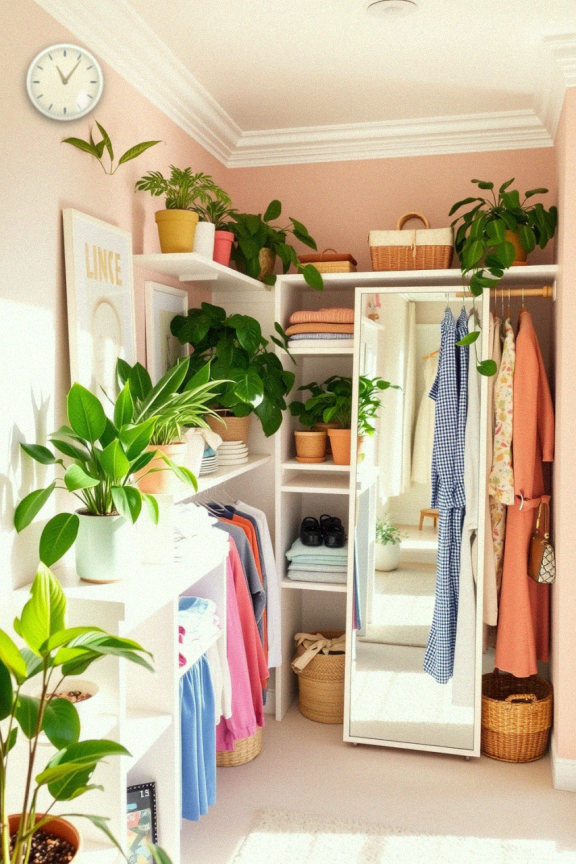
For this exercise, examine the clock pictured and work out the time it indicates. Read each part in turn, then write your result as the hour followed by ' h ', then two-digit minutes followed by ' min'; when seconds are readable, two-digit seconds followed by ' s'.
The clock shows 11 h 06 min
